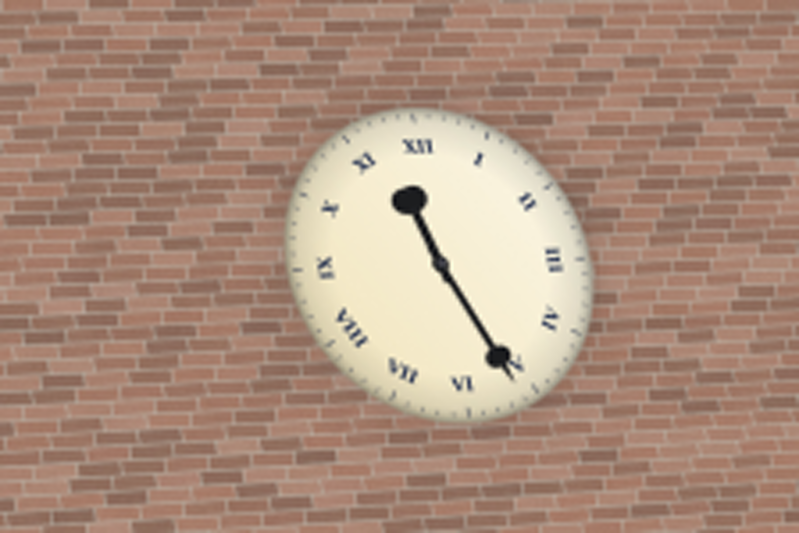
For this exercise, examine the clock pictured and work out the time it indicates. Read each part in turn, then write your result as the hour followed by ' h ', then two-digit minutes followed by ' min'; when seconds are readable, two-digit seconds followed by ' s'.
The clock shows 11 h 26 min
